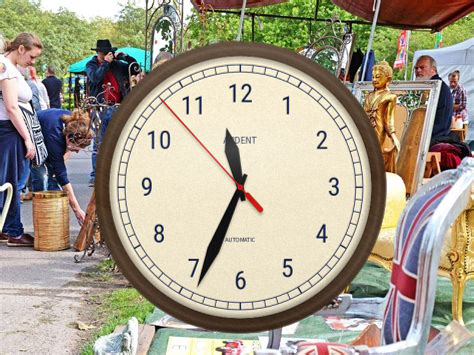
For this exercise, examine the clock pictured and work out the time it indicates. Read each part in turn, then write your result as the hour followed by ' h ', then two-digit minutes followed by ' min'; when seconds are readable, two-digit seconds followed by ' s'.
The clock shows 11 h 33 min 53 s
